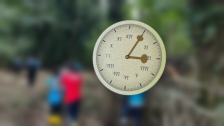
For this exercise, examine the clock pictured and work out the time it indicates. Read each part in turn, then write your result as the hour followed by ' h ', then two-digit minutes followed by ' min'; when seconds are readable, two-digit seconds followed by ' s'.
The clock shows 3 h 05 min
